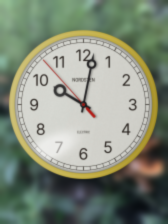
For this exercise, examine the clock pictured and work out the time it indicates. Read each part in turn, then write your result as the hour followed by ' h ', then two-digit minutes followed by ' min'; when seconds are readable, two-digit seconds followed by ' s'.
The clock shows 10 h 01 min 53 s
